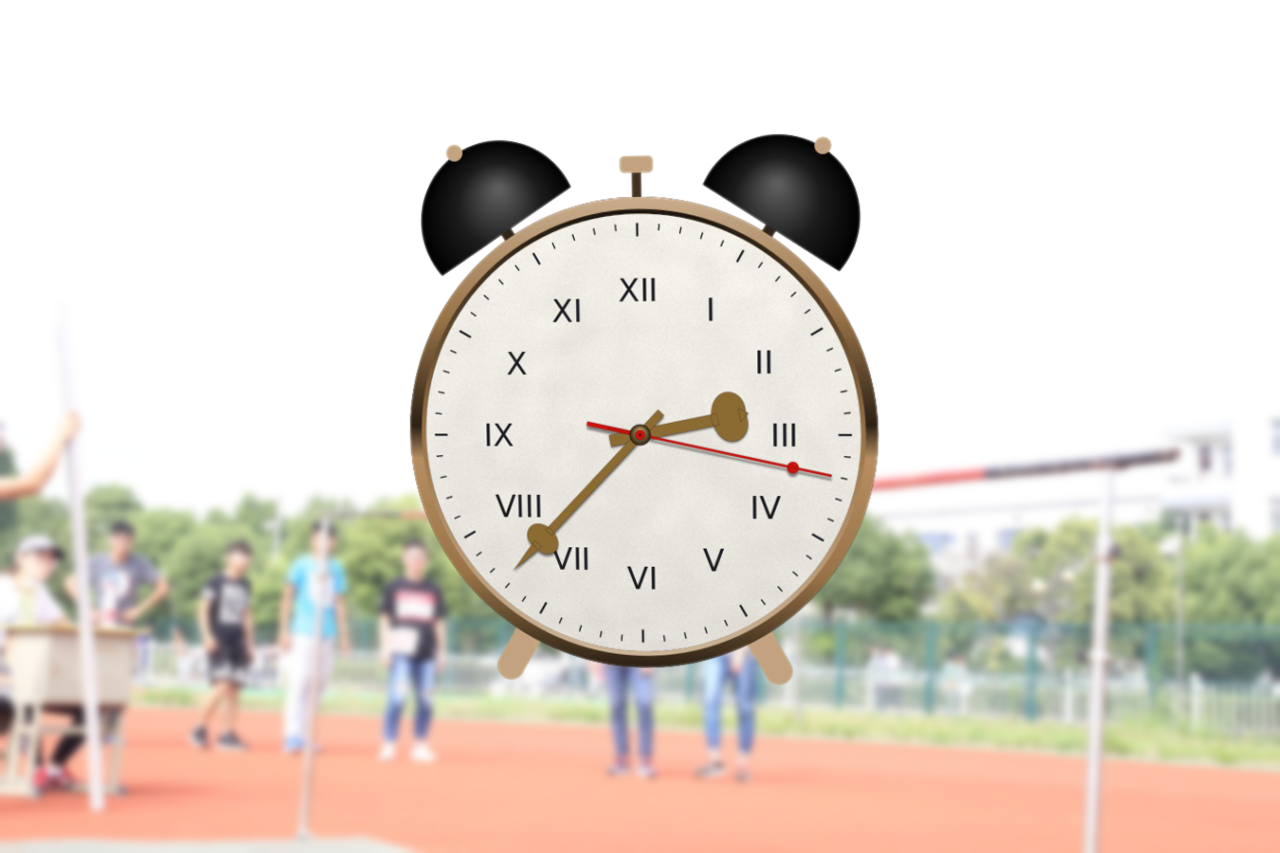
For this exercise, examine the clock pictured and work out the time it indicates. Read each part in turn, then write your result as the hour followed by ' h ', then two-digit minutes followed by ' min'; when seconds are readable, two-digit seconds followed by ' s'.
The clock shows 2 h 37 min 17 s
